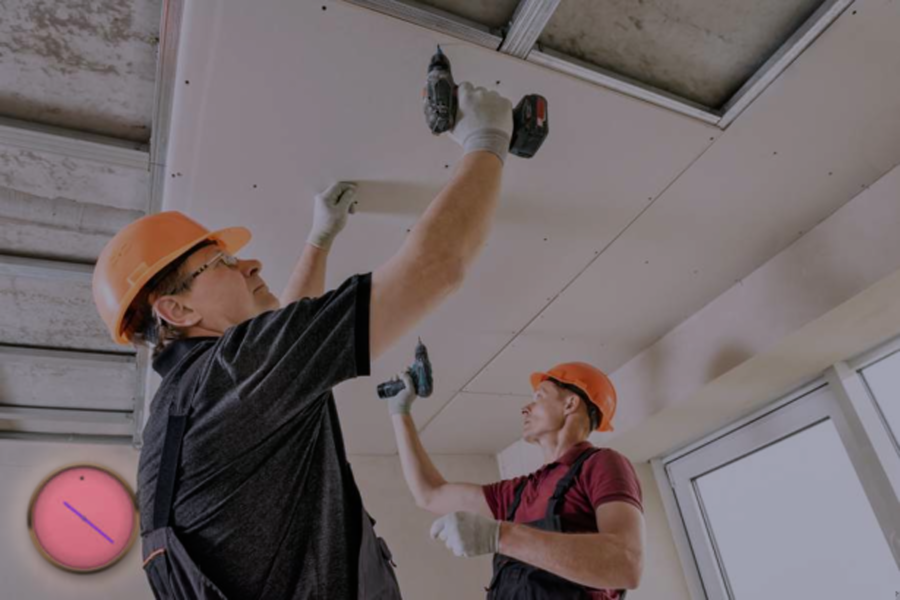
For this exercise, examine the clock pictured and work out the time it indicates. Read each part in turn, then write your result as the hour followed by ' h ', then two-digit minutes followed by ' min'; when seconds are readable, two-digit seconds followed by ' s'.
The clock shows 10 h 22 min
